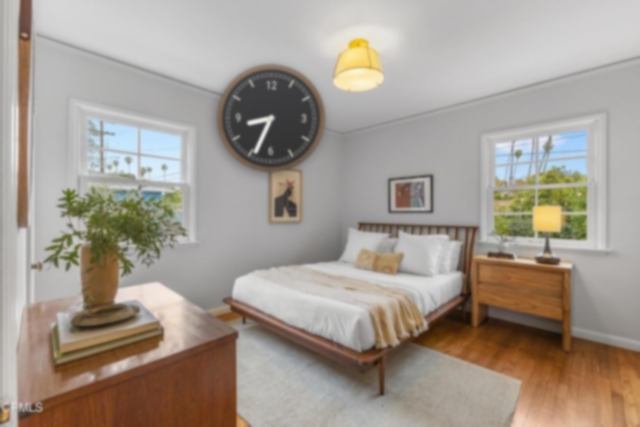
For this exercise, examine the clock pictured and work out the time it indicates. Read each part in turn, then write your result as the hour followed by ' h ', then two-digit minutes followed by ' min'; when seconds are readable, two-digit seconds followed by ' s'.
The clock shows 8 h 34 min
